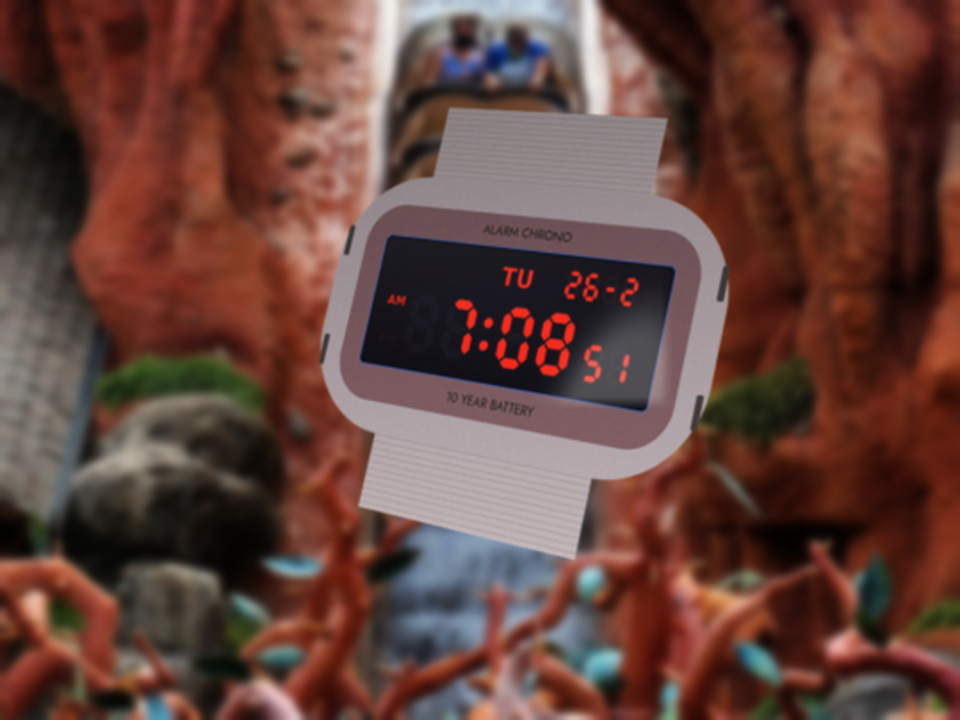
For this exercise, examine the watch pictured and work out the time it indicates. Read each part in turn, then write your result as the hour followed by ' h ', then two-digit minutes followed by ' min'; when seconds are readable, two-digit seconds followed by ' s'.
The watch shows 7 h 08 min 51 s
